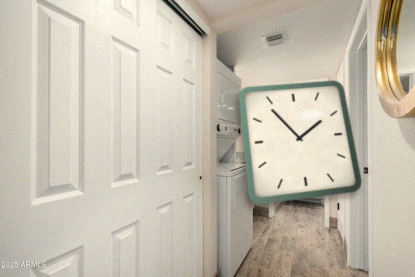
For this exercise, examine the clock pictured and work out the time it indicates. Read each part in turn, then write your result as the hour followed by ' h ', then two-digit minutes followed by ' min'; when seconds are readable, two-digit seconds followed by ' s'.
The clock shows 1 h 54 min
